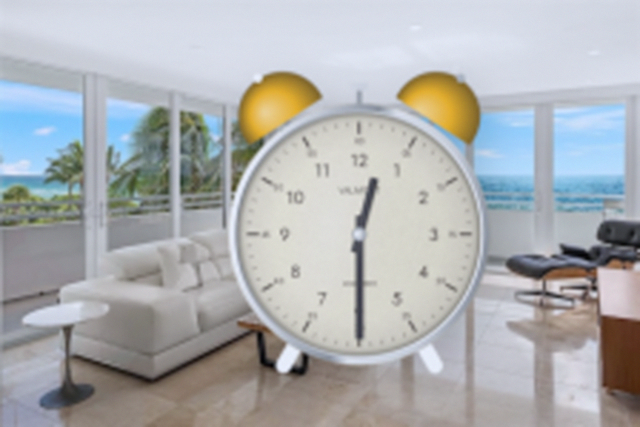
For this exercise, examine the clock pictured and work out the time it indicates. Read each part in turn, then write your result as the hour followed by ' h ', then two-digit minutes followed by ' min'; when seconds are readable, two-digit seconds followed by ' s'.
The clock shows 12 h 30 min
